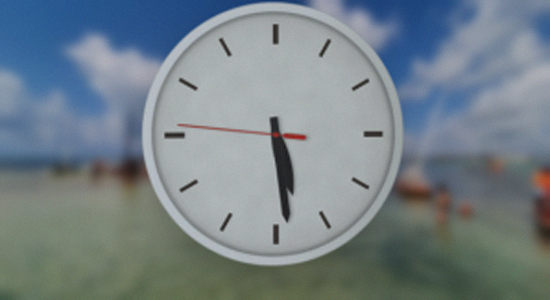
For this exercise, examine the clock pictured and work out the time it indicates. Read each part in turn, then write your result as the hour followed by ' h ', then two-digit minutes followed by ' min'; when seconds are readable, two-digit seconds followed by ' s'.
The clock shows 5 h 28 min 46 s
